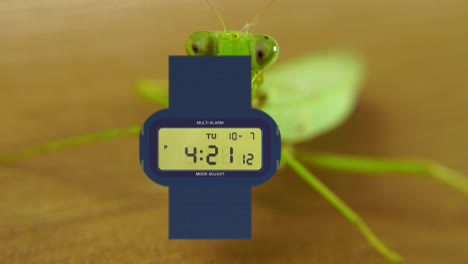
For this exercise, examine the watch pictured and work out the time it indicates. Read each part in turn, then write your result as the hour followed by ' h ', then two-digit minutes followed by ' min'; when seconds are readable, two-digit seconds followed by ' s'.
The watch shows 4 h 21 min 12 s
